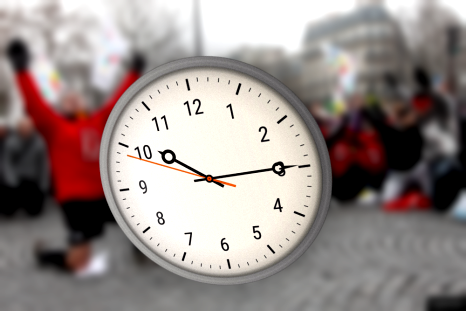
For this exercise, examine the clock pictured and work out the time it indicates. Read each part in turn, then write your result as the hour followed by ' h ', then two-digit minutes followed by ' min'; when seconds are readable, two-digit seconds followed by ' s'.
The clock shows 10 h 14 min 49 s
